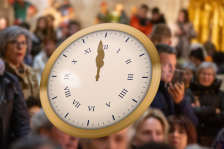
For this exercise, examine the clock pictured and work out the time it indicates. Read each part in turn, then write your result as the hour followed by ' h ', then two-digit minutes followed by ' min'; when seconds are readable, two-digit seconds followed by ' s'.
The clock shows 11 h 59 min
